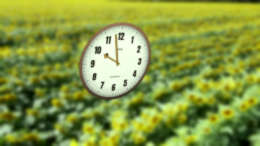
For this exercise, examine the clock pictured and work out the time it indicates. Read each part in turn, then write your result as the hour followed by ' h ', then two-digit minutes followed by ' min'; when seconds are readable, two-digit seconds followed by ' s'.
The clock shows 9 h 58 min
